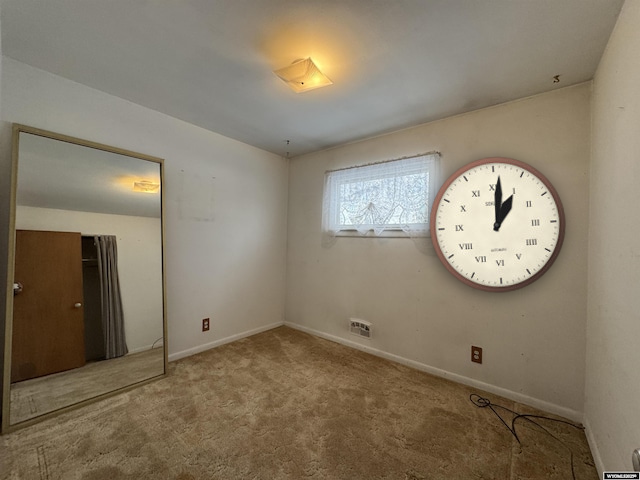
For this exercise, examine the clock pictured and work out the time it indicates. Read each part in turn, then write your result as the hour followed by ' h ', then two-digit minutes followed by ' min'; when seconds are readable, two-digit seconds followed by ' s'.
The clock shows 1 h 01 min
